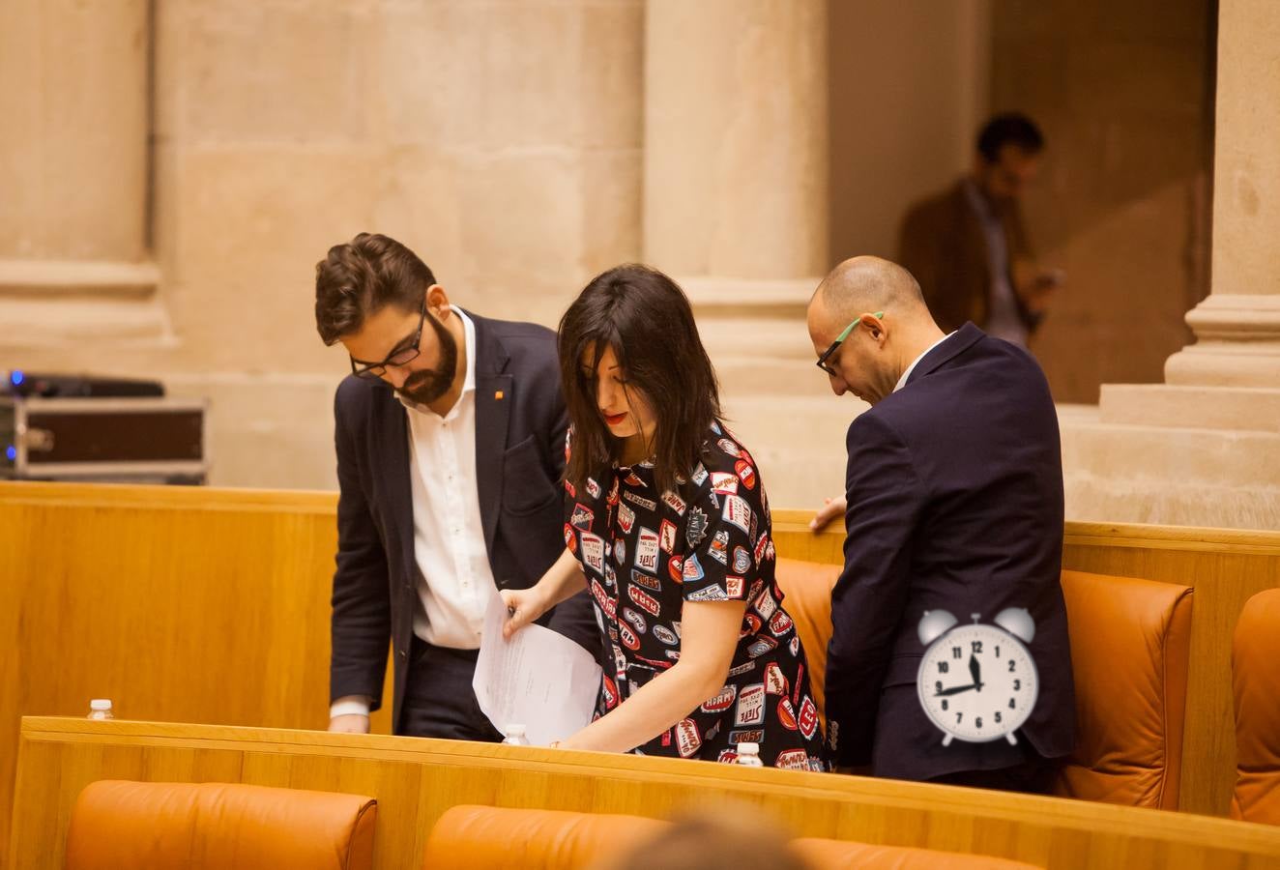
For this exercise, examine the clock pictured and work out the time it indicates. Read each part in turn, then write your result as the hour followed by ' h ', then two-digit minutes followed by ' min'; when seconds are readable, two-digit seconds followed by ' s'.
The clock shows 11 h 43 min
